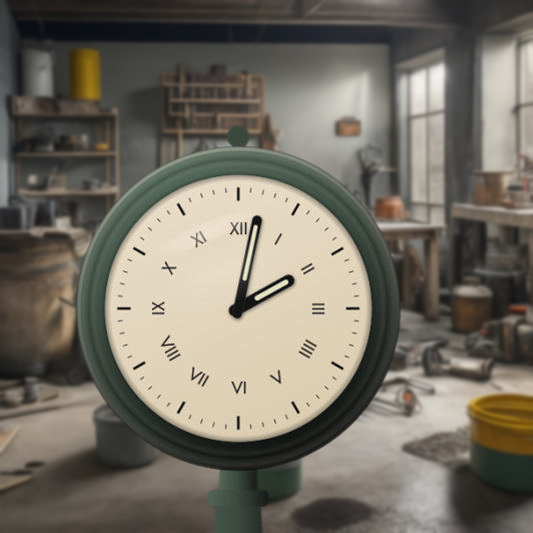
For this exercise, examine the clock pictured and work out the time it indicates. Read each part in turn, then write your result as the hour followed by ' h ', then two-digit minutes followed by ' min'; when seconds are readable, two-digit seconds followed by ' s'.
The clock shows 2 h 02 min
